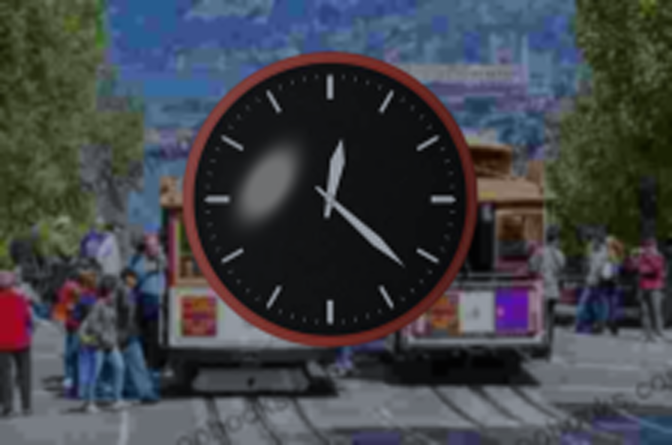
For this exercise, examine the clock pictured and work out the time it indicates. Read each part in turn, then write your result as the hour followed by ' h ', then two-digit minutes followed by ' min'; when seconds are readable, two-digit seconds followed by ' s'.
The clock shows 12 h 22 min
